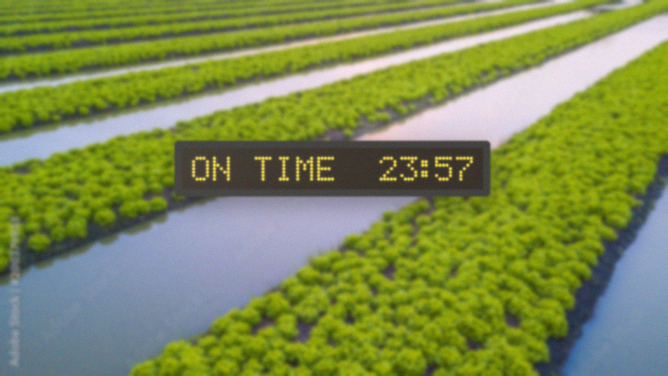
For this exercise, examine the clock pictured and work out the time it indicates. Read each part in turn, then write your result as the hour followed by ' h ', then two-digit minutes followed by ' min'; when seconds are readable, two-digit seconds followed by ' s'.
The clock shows 23 h 57 min
